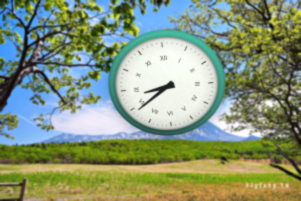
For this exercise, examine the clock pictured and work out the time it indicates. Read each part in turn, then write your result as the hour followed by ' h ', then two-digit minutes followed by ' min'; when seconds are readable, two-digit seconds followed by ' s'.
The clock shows 8 h 39 min
